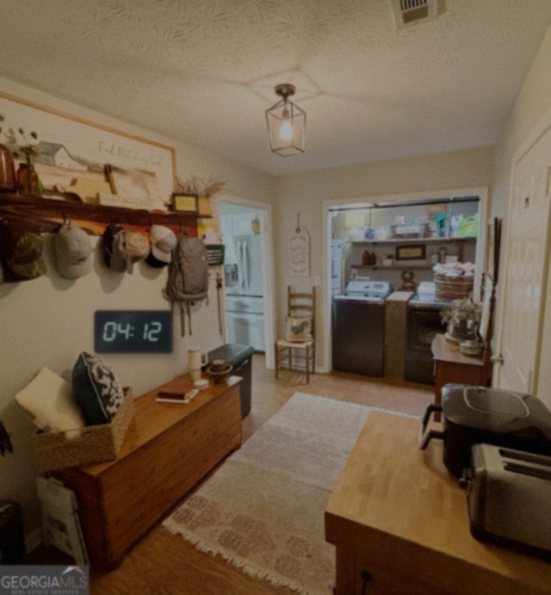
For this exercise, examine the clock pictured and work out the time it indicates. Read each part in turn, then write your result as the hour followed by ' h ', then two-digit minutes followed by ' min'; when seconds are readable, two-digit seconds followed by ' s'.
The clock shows 4 h 12 min
